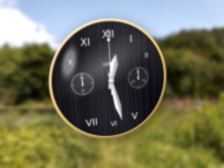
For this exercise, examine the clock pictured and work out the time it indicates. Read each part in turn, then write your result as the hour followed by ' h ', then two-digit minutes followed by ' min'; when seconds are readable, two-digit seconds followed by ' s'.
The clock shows 12 h 28 min
